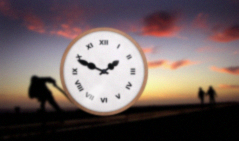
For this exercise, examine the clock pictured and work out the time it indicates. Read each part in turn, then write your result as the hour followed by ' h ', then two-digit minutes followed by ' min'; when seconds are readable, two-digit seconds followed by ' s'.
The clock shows 1 h 49 min
